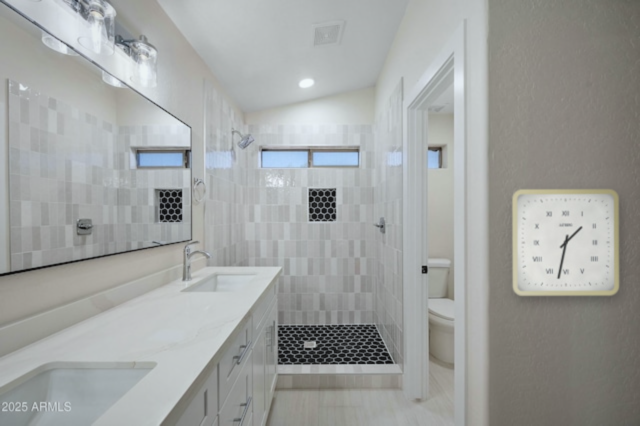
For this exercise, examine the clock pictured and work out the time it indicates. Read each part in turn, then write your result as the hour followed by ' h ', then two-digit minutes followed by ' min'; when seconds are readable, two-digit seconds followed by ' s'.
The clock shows 1 h 32 min
